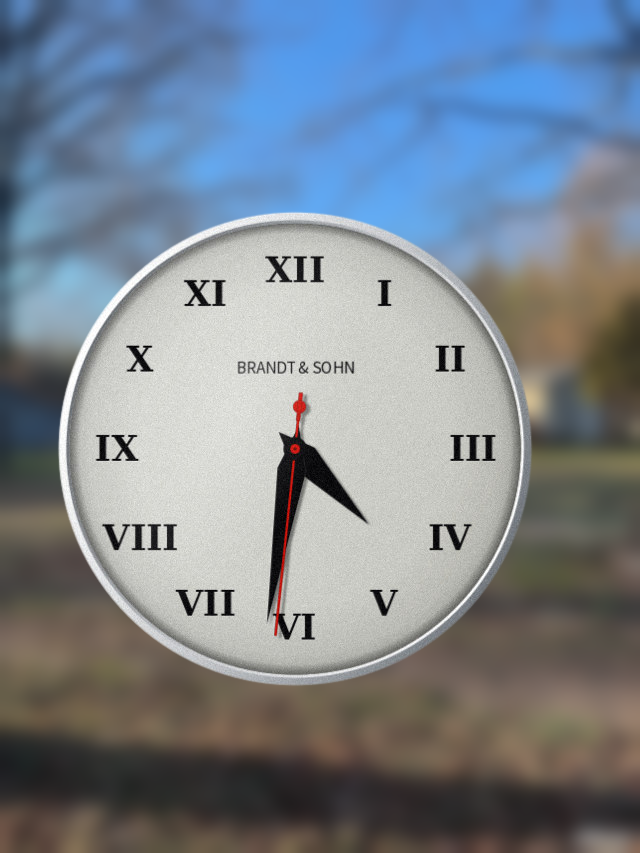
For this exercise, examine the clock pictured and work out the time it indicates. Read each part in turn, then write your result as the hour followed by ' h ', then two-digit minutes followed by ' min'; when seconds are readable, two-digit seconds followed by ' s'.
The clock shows 4 h 31 min 31 s
